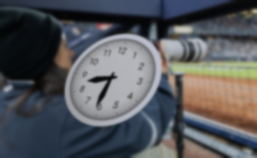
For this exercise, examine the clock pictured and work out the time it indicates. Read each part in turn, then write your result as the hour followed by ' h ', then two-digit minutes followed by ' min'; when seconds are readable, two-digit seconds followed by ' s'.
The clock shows 8 h 31 min
